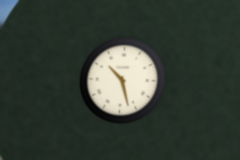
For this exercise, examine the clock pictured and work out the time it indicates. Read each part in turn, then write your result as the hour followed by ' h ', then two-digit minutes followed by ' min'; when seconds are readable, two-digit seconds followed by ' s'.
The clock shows 10 h 27 min
